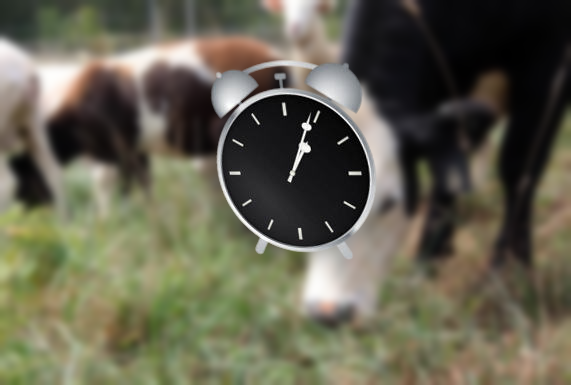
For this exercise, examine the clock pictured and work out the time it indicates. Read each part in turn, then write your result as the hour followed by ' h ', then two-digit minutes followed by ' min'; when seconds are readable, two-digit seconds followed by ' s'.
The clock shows 1 h 04 min
